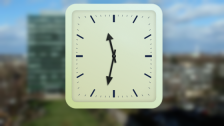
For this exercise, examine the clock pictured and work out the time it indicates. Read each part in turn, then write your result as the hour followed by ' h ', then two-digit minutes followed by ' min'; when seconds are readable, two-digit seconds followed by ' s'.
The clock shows 11 h 32 min
